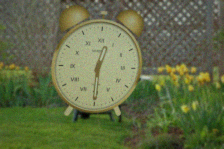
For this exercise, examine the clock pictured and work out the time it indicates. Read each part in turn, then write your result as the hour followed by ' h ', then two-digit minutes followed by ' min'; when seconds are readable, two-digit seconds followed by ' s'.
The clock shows 12 h 30 min
